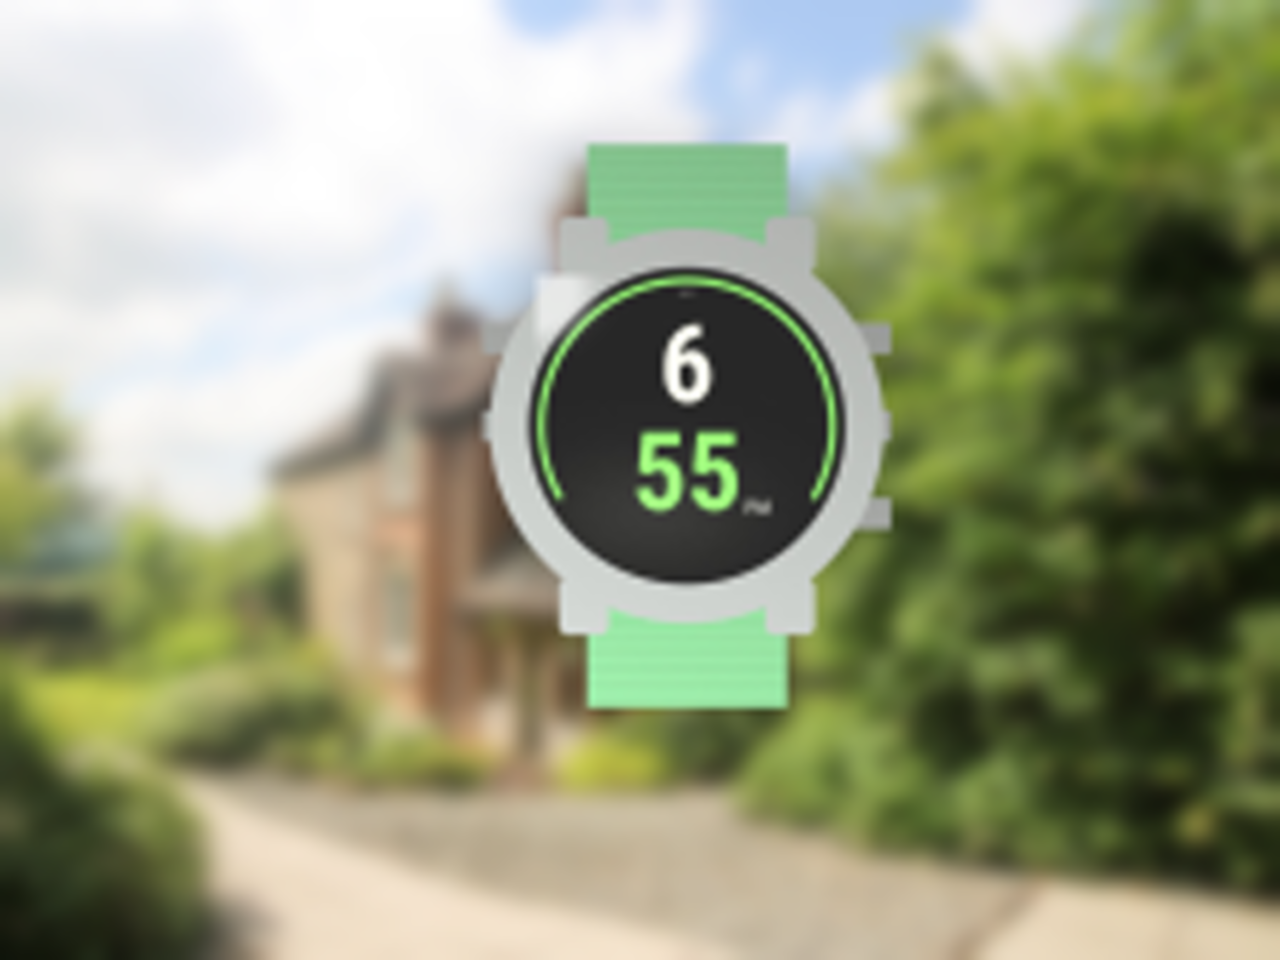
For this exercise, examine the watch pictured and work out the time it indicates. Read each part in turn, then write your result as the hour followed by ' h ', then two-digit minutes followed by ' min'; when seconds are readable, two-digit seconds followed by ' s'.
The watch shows 6 h 55 min
